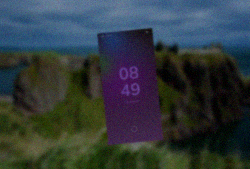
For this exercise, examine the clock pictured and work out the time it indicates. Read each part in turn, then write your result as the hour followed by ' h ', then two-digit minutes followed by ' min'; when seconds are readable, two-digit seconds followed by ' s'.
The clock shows 8 h 49 min
